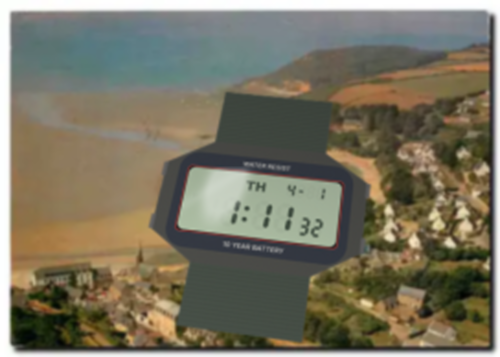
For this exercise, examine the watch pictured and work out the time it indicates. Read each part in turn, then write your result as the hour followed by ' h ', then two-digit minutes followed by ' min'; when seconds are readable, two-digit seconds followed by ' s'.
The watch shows 1 h 11 min 32 s
